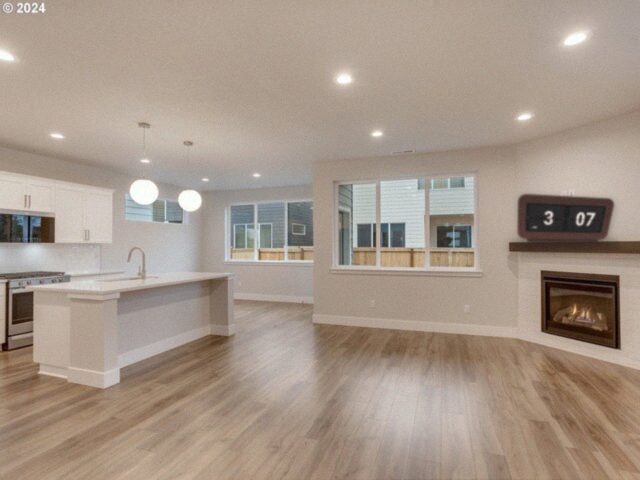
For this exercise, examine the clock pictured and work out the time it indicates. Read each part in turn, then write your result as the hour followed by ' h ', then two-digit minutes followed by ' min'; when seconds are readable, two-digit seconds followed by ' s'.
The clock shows 3 h 07 min
